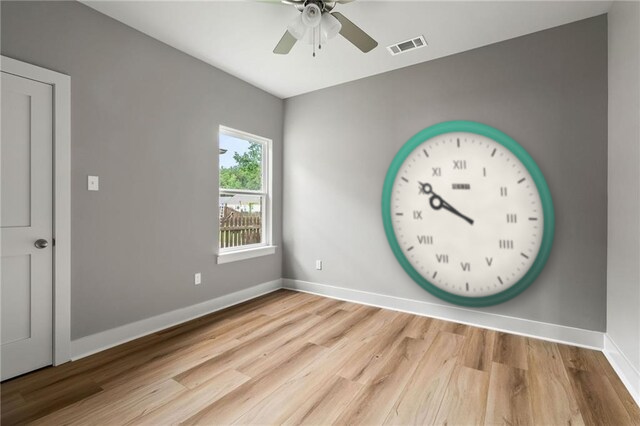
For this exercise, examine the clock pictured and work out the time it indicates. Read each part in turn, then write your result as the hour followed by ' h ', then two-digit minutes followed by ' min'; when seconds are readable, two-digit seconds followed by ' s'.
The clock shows 9 h 51 min
